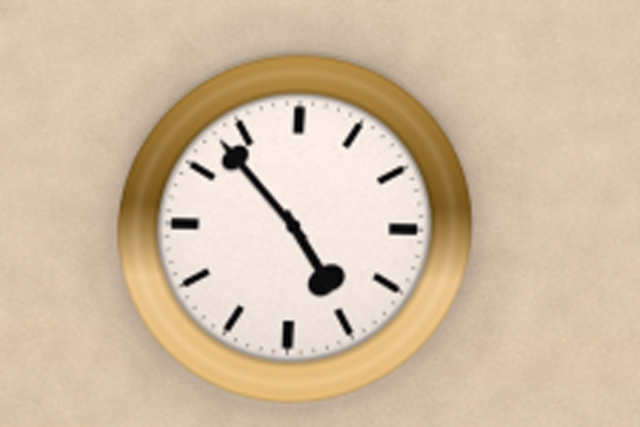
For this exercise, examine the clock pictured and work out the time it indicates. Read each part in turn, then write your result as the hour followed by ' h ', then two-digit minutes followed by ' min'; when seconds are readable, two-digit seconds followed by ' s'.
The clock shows 4 h 53 min
